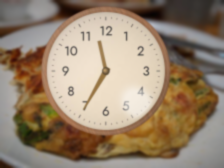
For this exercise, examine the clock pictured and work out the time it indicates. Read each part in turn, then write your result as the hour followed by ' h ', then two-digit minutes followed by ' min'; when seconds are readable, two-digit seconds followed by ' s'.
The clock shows 11 h 35 min
